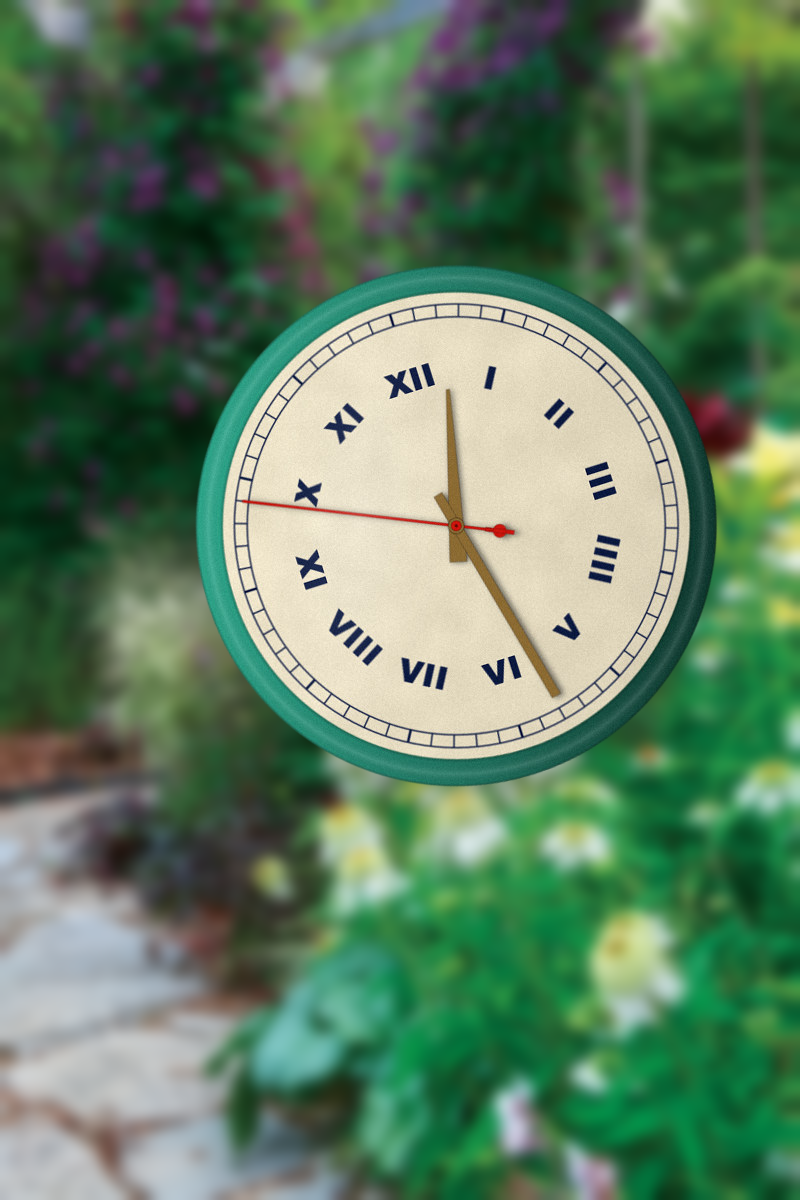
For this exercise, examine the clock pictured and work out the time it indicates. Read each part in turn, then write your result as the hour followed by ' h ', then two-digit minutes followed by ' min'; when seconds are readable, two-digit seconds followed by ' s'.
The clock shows 12 h 27 min 49 s
